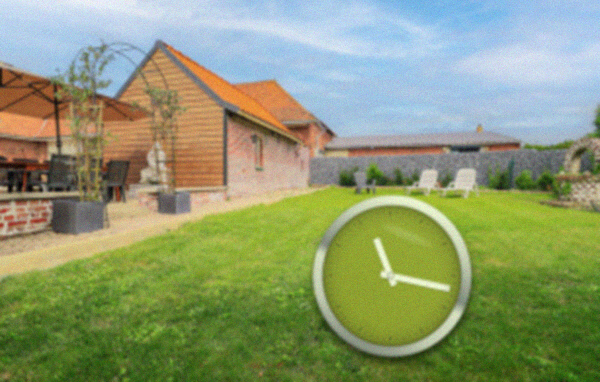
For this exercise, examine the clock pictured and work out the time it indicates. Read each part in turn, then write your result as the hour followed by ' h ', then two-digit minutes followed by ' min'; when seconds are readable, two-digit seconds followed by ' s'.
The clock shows 11 h 17 min
